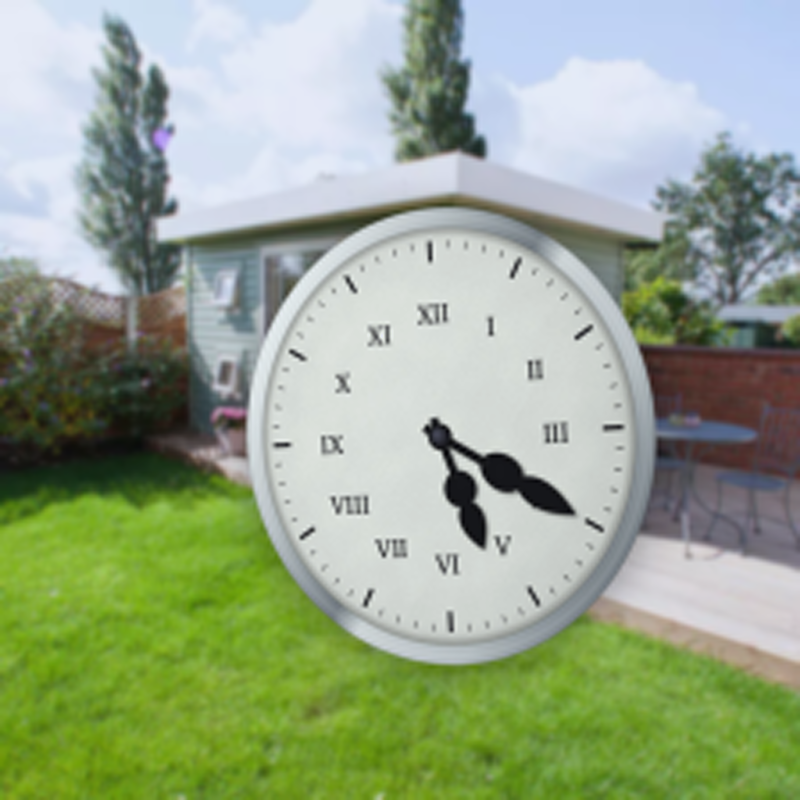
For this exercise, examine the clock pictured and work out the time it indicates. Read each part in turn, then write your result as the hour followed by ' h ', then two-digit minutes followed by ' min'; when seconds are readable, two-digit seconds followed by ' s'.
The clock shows 5 h 20 min
